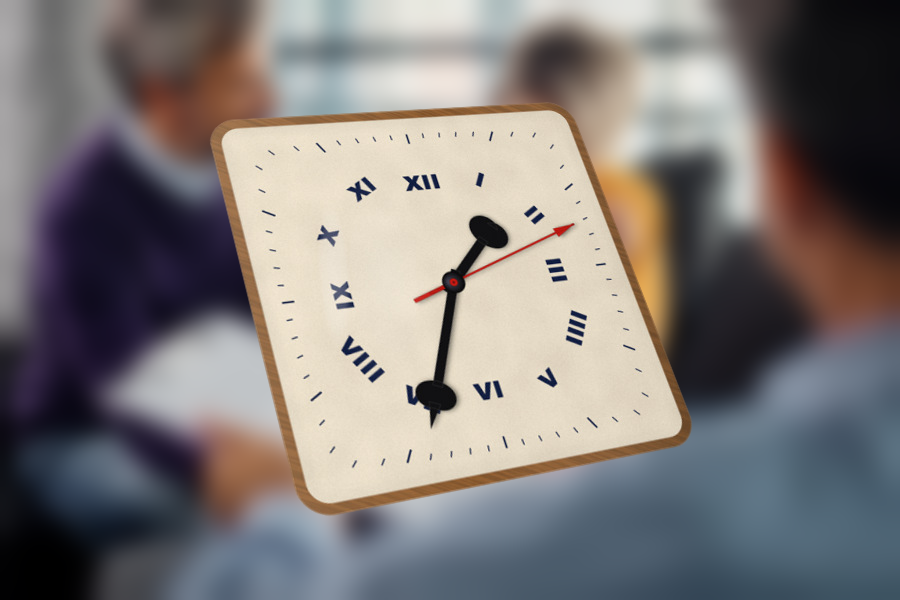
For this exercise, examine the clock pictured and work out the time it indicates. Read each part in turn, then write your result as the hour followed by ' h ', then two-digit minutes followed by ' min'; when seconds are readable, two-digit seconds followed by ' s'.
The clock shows 1 h 34 min 12 s
